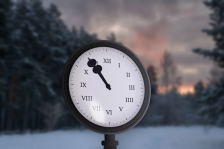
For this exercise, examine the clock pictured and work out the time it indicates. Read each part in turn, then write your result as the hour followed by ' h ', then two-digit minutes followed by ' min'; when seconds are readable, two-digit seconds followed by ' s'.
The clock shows 10 h 54 min
